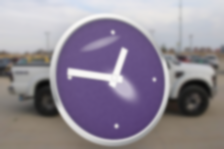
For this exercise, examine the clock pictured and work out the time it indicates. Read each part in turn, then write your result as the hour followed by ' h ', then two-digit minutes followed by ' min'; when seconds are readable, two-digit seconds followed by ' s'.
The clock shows 12 h 46 min
